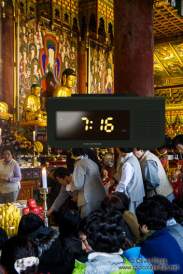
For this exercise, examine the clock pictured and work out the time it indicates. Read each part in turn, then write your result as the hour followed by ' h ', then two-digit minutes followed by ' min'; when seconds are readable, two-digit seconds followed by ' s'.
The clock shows 7 h 16 min
